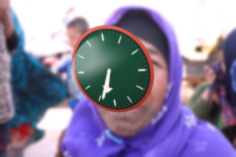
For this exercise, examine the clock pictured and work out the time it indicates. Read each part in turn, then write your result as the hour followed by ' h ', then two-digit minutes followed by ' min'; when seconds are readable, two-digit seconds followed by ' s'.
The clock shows 6 h 34 min
